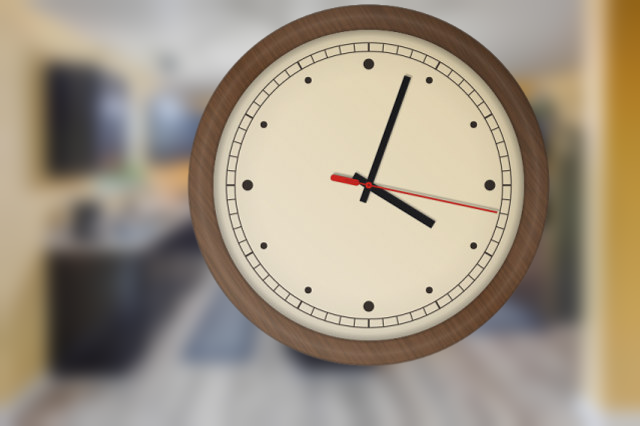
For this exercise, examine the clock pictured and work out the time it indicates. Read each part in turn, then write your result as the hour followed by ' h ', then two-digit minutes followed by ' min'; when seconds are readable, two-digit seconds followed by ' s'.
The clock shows 4 h 03 min 17 s
